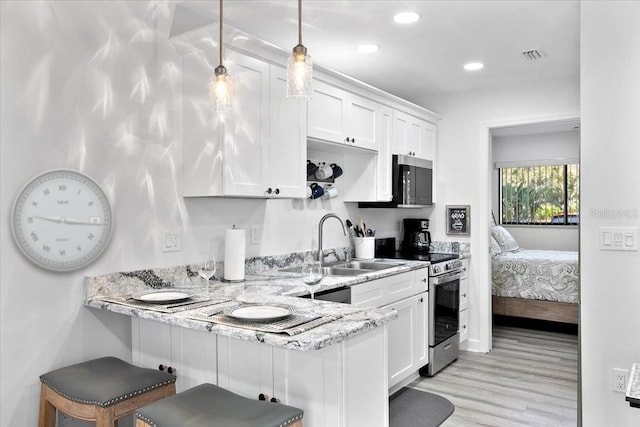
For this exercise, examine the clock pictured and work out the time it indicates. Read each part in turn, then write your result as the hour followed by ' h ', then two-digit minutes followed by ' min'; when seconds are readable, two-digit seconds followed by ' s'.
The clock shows 9 h 16 min
